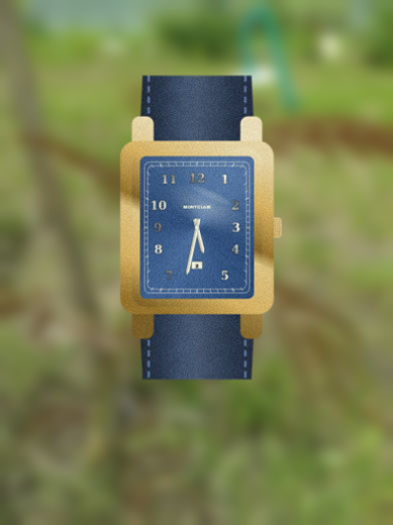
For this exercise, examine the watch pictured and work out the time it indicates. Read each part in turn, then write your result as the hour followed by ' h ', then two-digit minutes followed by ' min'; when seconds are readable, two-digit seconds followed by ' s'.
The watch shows 5 h 32 min
